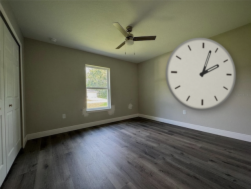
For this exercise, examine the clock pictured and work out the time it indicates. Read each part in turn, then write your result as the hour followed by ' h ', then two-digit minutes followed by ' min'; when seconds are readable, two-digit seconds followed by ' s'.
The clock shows 2 h 03 min
